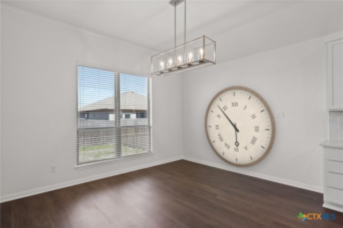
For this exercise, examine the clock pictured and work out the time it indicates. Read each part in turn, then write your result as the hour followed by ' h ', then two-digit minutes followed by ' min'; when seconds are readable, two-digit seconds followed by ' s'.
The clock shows 5 h 53 min
